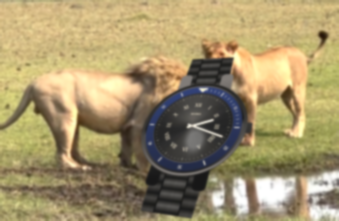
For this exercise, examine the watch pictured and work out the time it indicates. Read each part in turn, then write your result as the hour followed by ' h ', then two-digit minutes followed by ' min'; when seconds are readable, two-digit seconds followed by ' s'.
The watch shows 2 h 18 min
